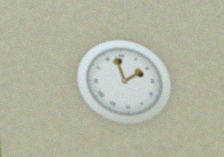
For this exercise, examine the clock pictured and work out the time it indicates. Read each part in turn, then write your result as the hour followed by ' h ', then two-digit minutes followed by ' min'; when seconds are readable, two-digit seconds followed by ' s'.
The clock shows 1 h 58 min
